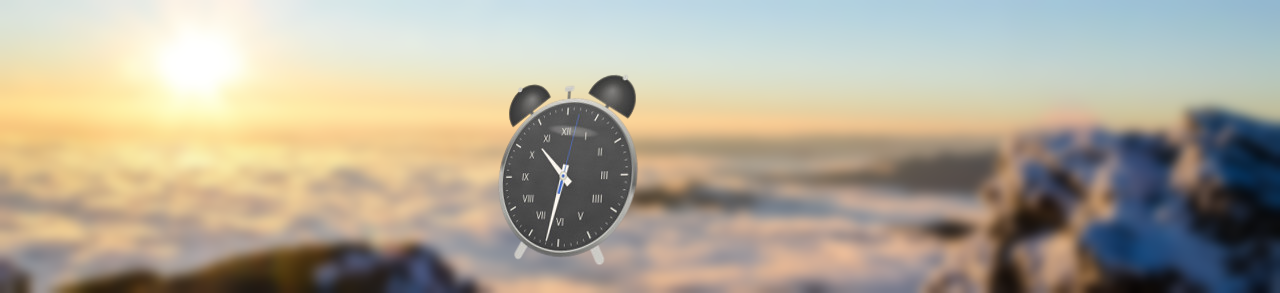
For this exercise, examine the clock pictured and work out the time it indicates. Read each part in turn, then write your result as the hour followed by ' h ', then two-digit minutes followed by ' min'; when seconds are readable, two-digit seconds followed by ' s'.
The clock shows 10 h 32 min 02 s
